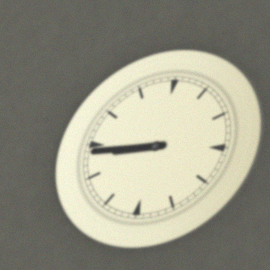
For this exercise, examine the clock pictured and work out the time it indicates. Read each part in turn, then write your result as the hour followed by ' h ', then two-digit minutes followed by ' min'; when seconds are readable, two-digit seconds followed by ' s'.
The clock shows 8 h 44 min
